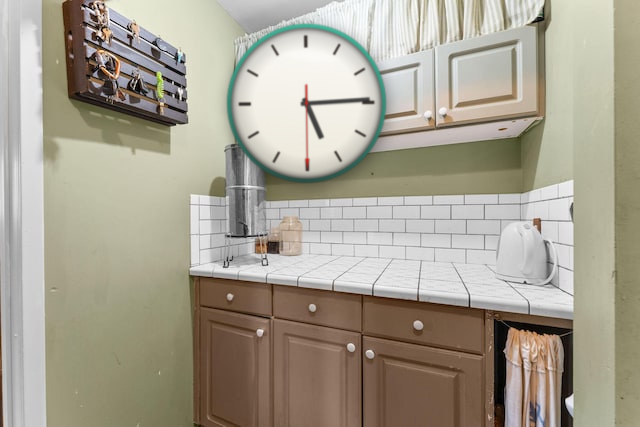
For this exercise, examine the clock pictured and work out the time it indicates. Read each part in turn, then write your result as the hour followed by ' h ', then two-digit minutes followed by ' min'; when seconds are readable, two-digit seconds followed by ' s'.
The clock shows 5 h 14 min 30 s
